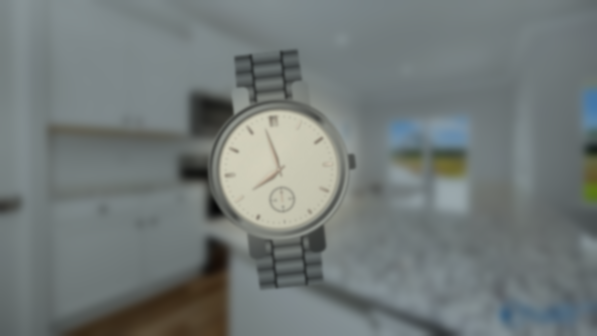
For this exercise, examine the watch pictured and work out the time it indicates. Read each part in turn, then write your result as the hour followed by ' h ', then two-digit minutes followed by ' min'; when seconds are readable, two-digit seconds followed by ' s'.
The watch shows 7 h 58 min
